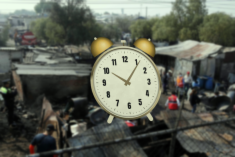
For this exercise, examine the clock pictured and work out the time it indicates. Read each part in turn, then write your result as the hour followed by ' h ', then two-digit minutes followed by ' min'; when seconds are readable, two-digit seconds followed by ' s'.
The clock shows 10 h 06 min
